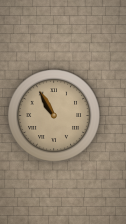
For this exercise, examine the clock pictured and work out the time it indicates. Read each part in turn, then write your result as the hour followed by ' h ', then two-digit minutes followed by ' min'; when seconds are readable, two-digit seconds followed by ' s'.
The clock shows 10 h 55 min
